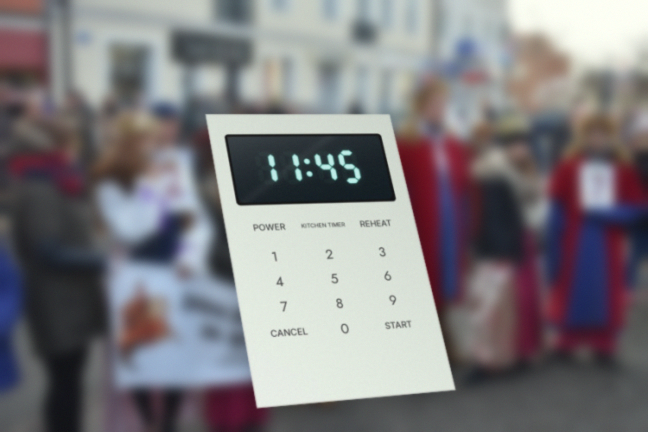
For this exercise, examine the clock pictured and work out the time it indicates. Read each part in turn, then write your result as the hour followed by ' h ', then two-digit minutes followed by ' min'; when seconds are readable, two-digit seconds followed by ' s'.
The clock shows 11 h 45 min
